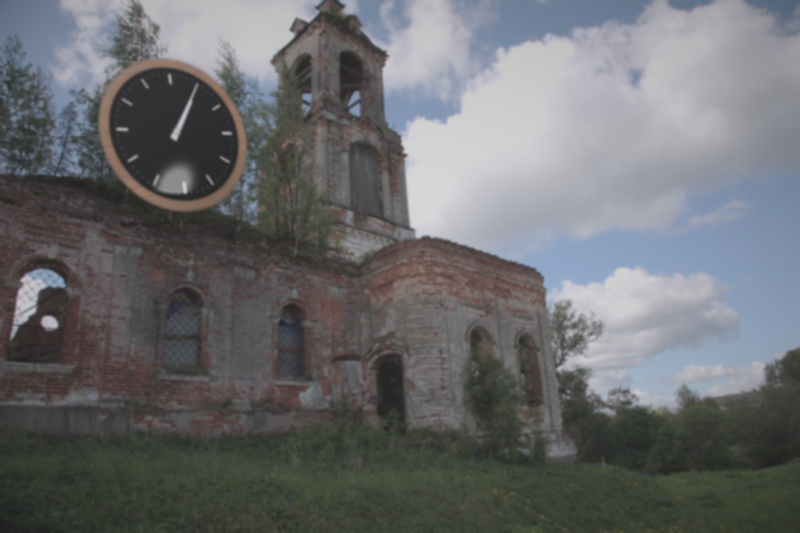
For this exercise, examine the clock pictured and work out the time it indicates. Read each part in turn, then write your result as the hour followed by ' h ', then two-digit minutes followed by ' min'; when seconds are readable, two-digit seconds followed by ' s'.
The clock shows 1 h 05 min
